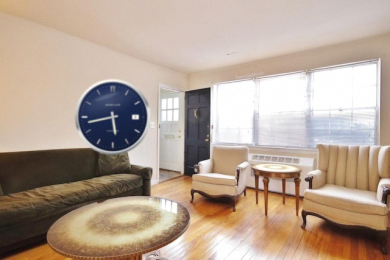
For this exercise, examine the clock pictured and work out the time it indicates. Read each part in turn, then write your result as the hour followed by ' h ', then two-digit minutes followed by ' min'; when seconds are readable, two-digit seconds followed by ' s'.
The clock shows 5 h 43 min
